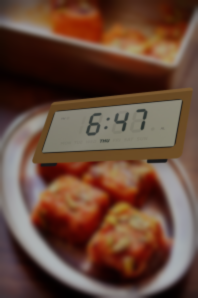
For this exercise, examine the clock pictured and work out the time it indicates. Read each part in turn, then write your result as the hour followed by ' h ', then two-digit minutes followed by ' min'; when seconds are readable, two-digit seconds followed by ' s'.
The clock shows 6 h 47 min
